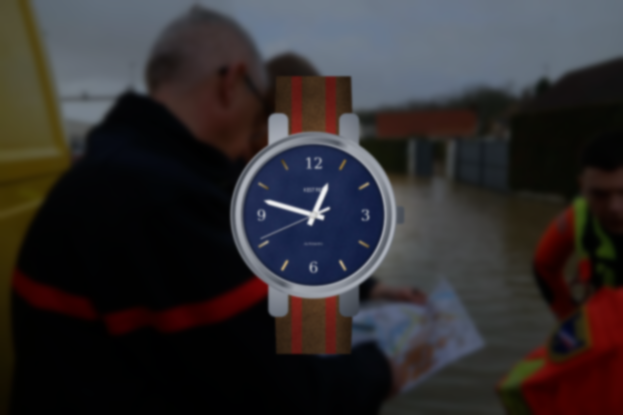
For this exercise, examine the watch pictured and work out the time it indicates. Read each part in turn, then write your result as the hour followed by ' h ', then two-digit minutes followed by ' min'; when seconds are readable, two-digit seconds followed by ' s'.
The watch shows 12 h 47 min 41 s
